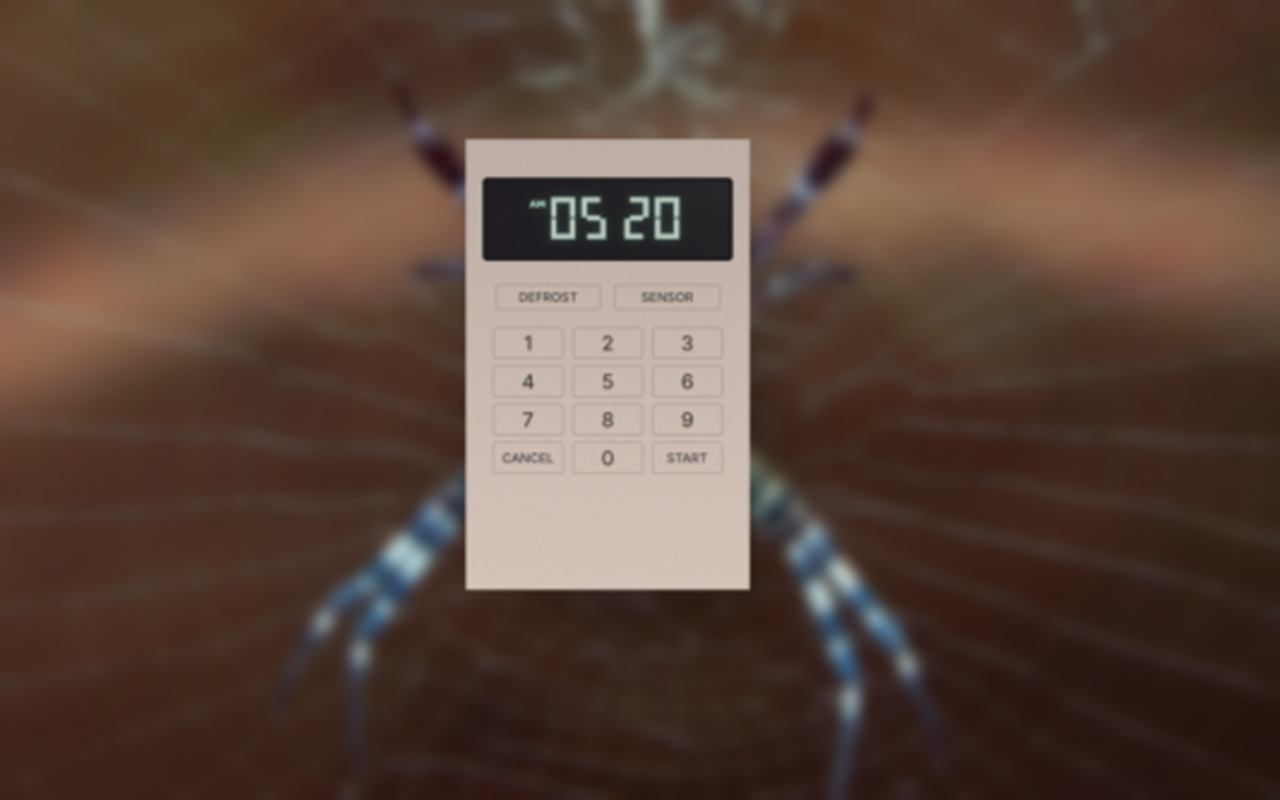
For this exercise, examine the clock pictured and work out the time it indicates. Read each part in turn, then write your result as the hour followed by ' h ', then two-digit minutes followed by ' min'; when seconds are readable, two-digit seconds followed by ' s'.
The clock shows 5 h 20 min
